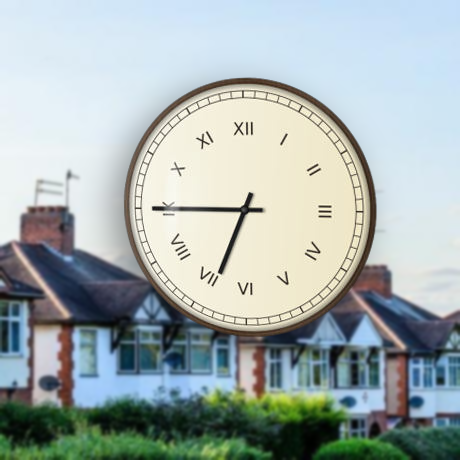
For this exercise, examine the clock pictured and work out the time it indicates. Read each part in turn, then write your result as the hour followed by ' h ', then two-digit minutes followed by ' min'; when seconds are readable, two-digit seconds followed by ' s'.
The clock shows 6 h 45 min
